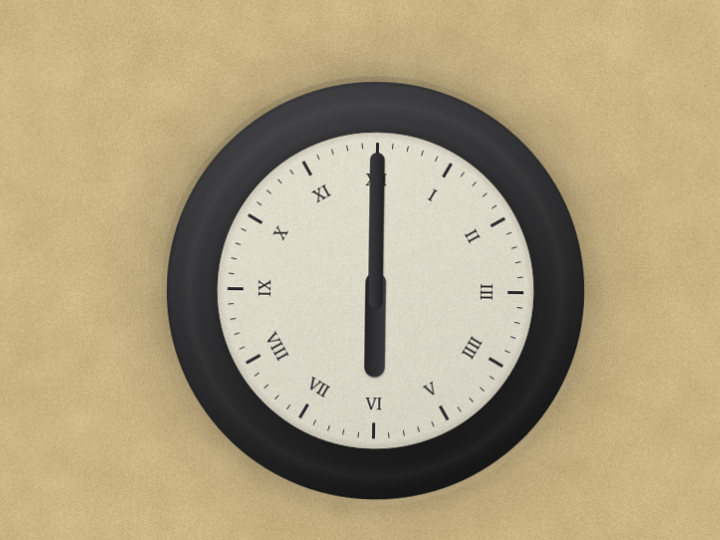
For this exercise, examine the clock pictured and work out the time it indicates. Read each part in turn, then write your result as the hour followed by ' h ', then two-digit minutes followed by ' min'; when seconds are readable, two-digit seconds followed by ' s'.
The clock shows 6 h 00 min
